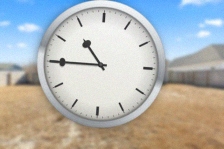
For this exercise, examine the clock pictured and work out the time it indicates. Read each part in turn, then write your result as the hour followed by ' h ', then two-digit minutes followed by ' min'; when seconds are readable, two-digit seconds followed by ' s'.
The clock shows 10 h 45 min
